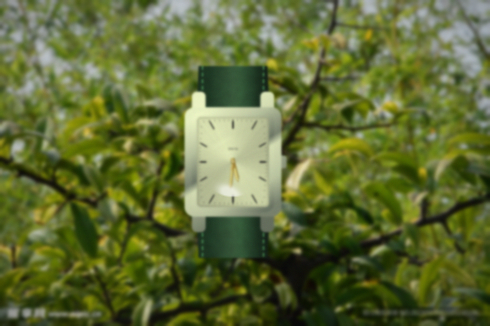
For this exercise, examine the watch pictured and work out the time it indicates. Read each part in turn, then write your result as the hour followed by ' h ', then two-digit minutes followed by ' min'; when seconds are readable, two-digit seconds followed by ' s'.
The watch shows 5 h 31 min
